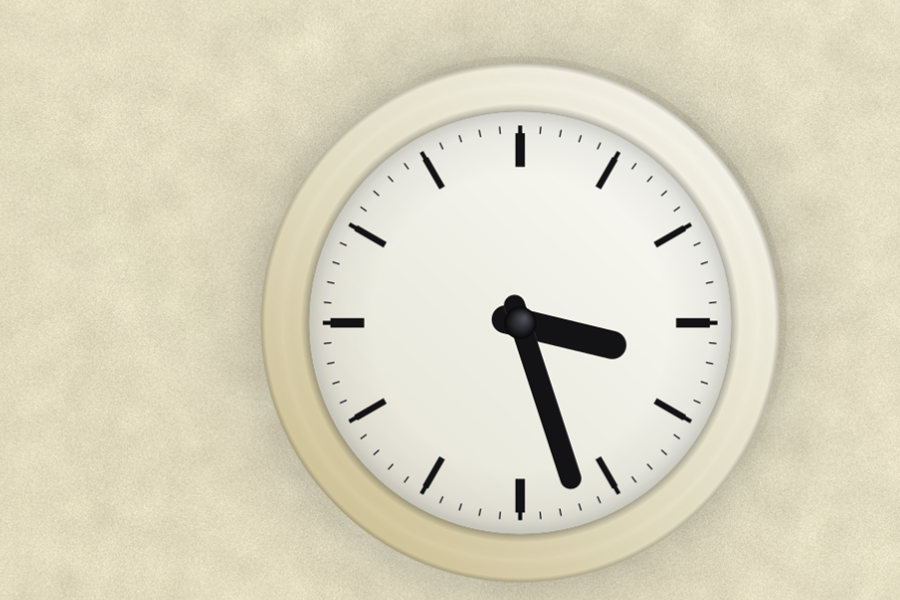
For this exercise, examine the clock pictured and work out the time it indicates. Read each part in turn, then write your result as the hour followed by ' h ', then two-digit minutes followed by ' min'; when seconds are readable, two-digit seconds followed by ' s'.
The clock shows 3 h 27 min
